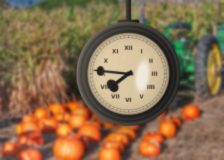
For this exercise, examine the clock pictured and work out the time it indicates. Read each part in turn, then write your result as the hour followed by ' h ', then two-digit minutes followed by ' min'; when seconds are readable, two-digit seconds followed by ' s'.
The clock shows 7 h 46 min
